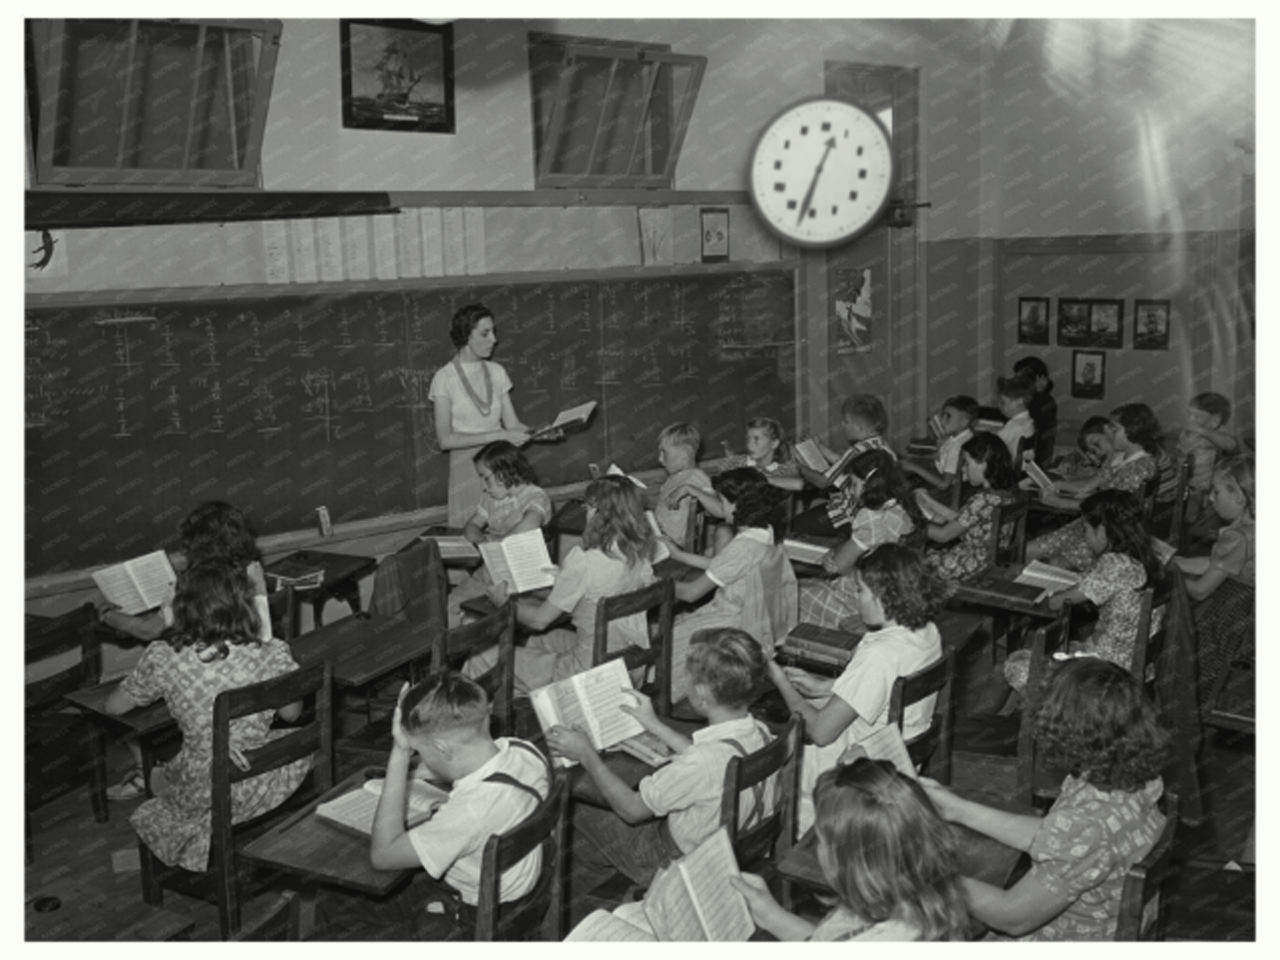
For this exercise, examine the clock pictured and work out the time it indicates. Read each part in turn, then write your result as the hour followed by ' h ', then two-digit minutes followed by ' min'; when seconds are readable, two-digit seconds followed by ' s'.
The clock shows 12 h 32 min
